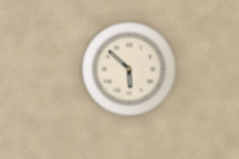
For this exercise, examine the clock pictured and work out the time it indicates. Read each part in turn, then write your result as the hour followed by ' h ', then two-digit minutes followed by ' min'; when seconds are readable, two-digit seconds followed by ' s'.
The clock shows 5 h 52 min
